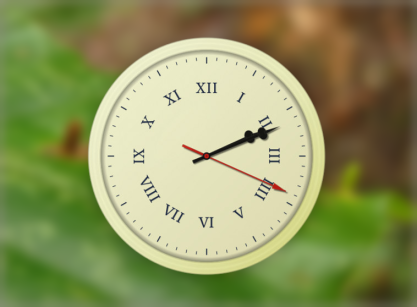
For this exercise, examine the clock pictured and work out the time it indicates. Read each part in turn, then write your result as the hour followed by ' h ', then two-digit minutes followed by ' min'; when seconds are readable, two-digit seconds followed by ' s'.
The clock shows 2 h 11 min 19 s
